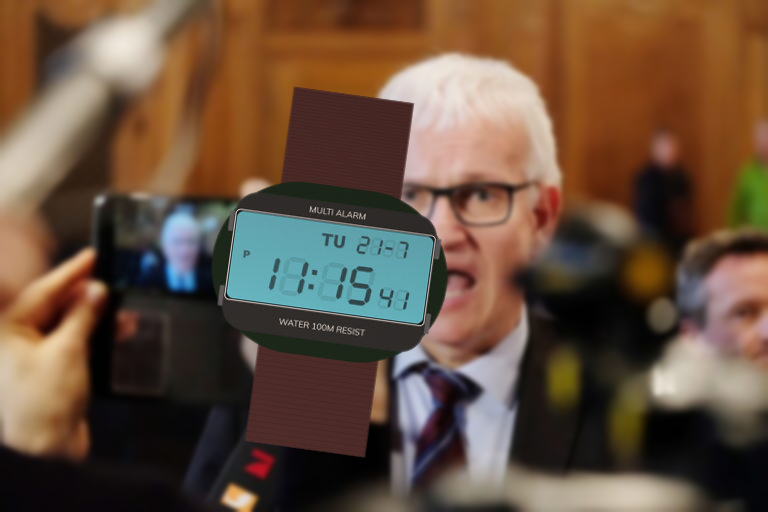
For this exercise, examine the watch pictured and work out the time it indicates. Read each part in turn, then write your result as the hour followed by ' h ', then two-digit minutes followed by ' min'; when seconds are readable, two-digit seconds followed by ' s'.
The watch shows 11 h 15 min 41 s
